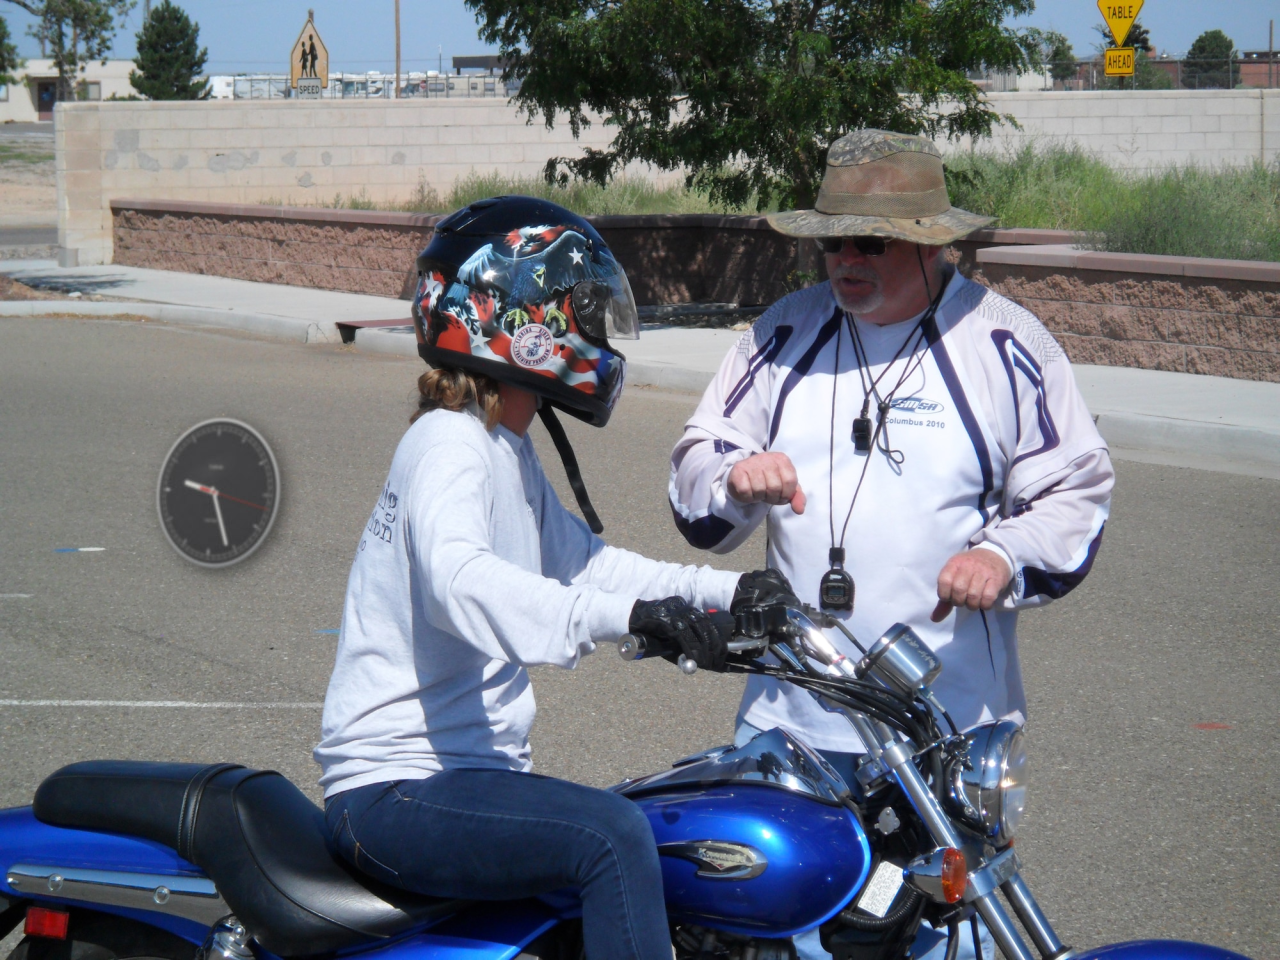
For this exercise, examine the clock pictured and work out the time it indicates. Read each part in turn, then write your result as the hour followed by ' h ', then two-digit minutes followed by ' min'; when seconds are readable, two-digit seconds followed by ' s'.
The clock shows 9 h 26 min 17 s
